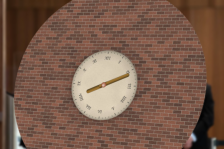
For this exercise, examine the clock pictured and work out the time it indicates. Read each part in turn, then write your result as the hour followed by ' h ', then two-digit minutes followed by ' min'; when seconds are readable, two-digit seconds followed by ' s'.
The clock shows 8 h 11 min
